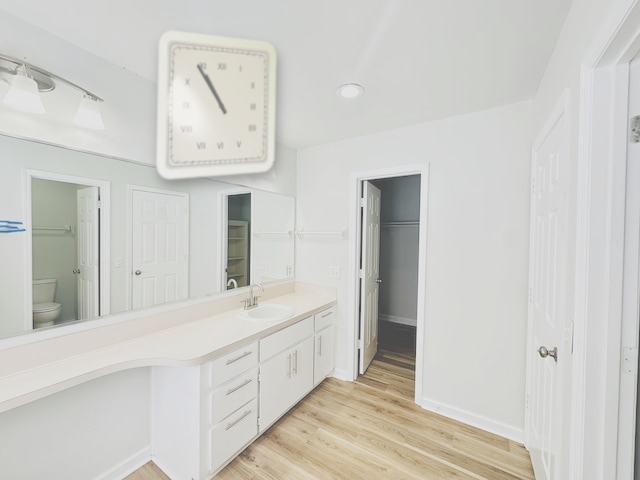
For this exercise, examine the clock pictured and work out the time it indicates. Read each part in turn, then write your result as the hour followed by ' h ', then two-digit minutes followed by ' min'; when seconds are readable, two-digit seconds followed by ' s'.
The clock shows 10 h 54 min
